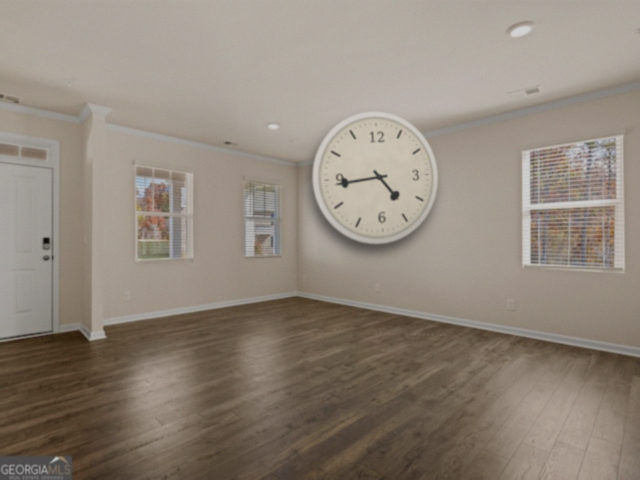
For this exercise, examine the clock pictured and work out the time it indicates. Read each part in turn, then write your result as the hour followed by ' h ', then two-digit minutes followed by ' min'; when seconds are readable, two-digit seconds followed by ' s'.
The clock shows 4 h 44 min
